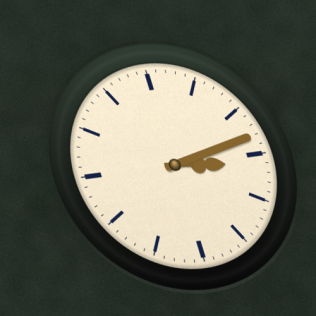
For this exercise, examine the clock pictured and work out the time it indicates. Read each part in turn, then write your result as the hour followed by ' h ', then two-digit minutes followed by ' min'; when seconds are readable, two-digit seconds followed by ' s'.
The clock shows 3 h 13 min
